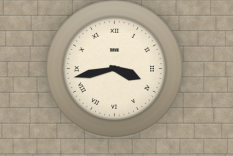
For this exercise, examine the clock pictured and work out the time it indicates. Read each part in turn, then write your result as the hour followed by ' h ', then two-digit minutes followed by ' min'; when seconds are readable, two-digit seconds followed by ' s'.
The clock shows 3 h 43 min
